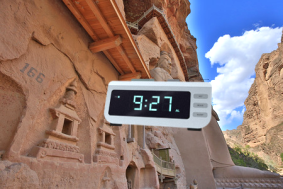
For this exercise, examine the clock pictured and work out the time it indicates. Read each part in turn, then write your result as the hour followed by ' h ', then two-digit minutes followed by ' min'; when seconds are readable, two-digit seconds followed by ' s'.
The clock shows 9 h 27 min
